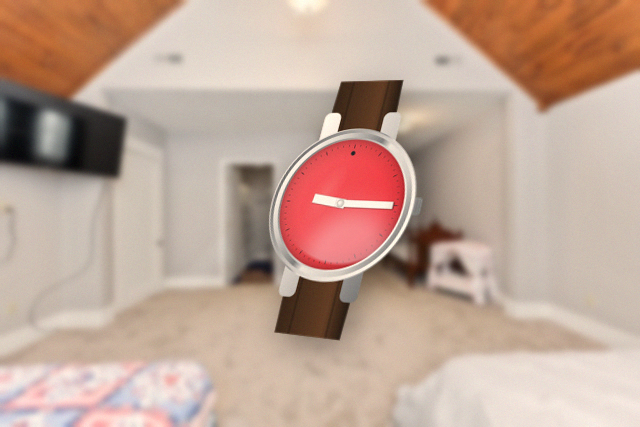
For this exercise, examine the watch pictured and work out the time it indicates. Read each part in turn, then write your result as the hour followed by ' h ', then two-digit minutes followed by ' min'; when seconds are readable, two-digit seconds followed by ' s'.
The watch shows 9 h 15 min
